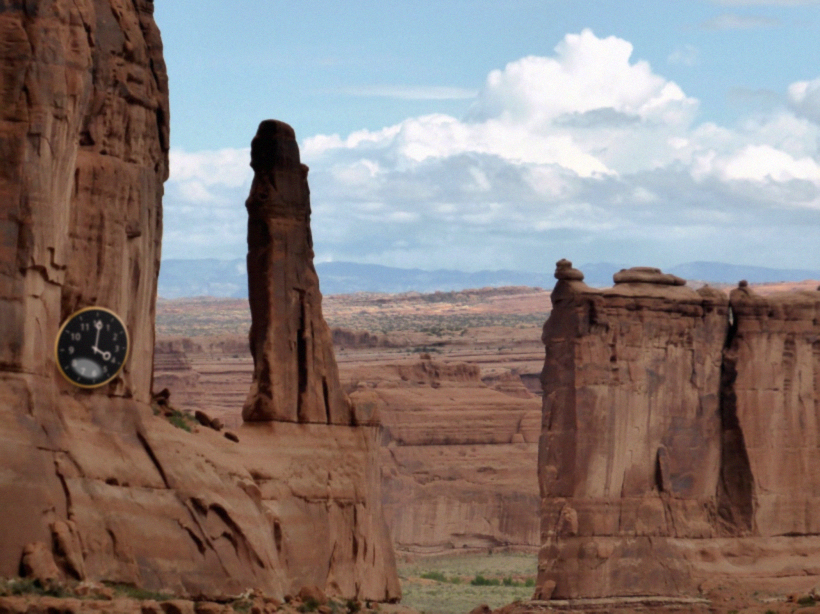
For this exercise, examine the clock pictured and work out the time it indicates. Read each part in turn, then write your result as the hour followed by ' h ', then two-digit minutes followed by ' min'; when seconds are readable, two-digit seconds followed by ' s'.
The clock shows 4 h 01 min
